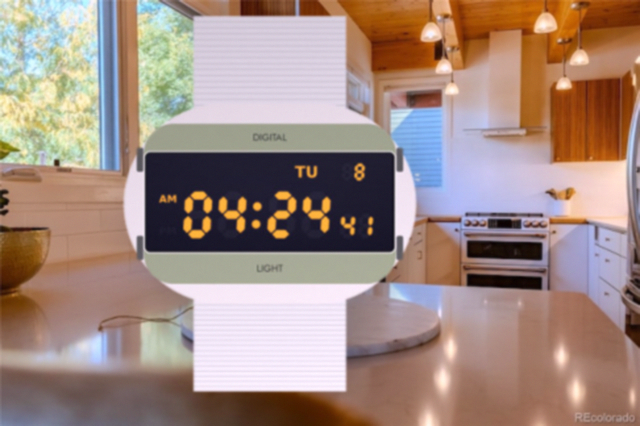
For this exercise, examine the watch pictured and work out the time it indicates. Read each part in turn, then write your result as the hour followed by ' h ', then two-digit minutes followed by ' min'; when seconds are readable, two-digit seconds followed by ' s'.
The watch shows 4 h 24 min 41 s
